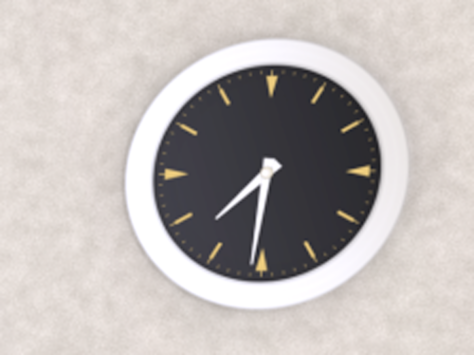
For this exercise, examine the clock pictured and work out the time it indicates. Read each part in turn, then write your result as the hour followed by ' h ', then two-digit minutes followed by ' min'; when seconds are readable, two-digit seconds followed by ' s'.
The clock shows 7 h 31 min
